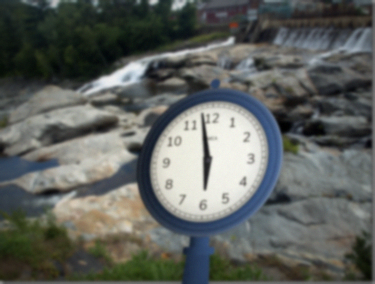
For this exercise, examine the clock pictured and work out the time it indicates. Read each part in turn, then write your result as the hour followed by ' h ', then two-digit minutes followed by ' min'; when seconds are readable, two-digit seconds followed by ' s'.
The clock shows 5 h 58 min
